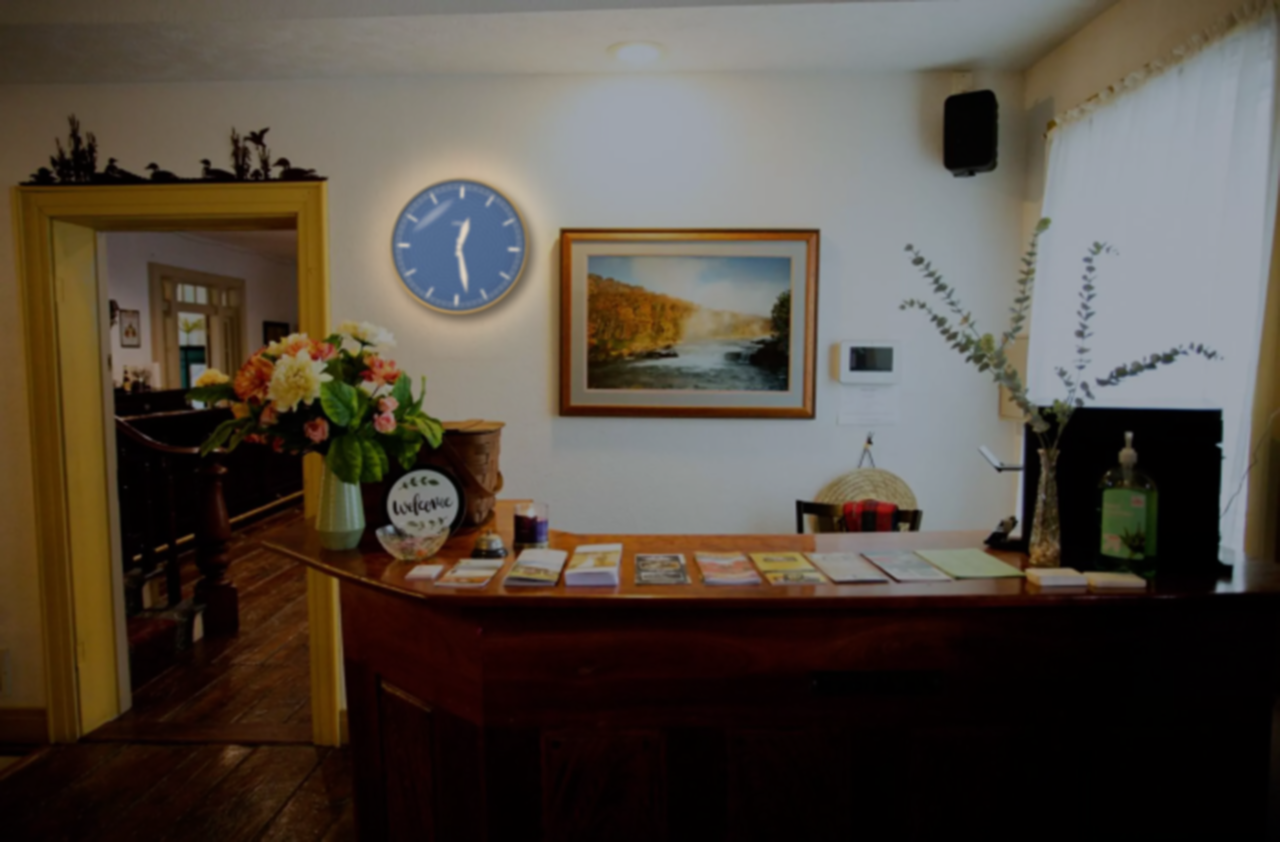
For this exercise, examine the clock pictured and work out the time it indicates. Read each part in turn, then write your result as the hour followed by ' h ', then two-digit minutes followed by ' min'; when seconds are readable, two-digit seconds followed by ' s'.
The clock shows 12 h 28 min
